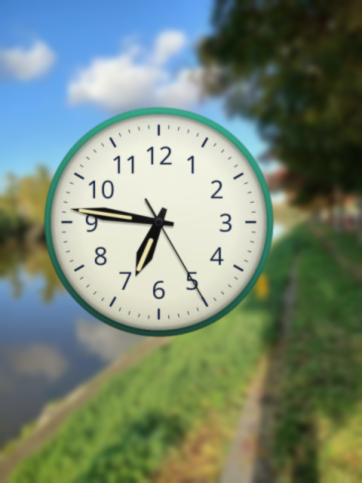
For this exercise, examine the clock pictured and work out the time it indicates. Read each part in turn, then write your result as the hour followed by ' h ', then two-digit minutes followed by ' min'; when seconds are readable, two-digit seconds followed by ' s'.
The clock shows 6 h 46 min 25 s
